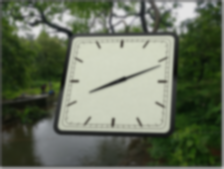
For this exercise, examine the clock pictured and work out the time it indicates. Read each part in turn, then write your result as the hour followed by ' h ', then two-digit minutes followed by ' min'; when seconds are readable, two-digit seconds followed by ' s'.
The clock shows 8 h 11 min
